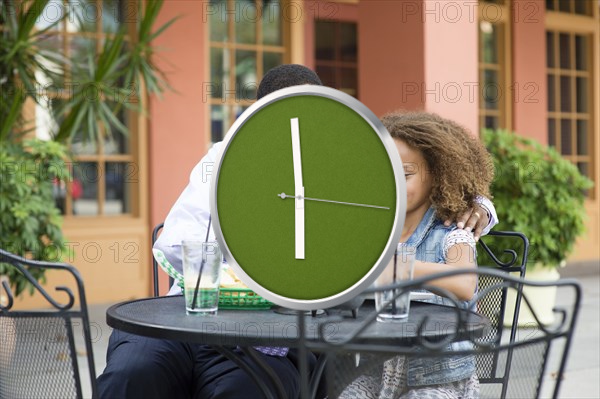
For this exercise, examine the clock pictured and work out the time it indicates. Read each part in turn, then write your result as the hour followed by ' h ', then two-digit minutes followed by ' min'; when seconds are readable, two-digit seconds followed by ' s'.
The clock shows 5 h 59 min 16 s
